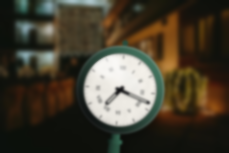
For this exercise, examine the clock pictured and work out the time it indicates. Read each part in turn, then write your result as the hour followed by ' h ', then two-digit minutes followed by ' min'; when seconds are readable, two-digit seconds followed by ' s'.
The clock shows 7 h 18 min
